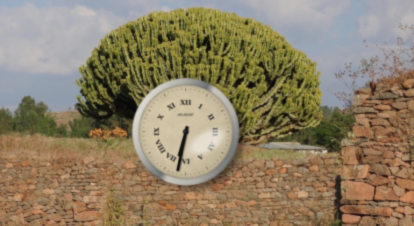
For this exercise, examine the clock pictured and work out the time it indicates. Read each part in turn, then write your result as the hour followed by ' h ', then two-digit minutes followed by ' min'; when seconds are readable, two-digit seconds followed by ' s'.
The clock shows 6 h 32 min
